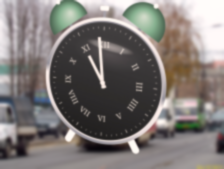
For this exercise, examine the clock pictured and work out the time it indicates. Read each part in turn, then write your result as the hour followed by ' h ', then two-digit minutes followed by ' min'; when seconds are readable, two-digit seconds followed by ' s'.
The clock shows 10 h 59 min
